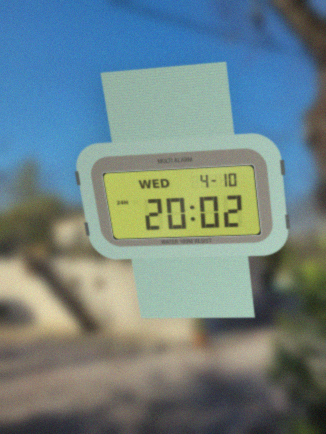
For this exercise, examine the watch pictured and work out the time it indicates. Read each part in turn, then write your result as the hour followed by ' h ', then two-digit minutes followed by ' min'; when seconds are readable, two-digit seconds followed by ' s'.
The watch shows 20 h 02 min
